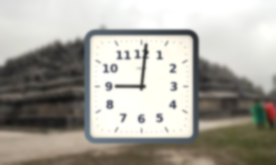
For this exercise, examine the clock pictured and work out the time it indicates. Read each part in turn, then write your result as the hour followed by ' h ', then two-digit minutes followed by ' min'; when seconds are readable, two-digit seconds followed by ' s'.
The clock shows 9 h 01 min
